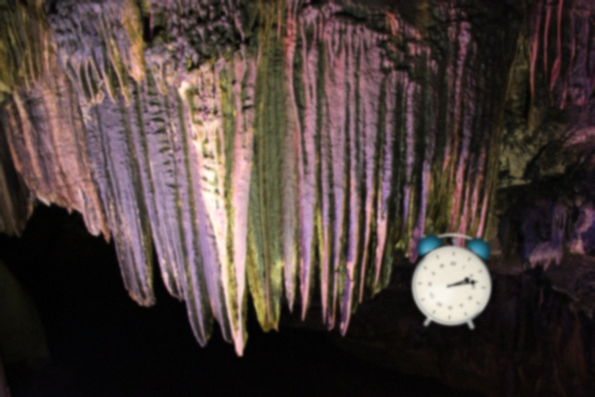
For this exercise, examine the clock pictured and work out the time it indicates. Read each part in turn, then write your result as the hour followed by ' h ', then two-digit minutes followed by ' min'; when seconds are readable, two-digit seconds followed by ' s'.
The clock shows 2 h 13 min
